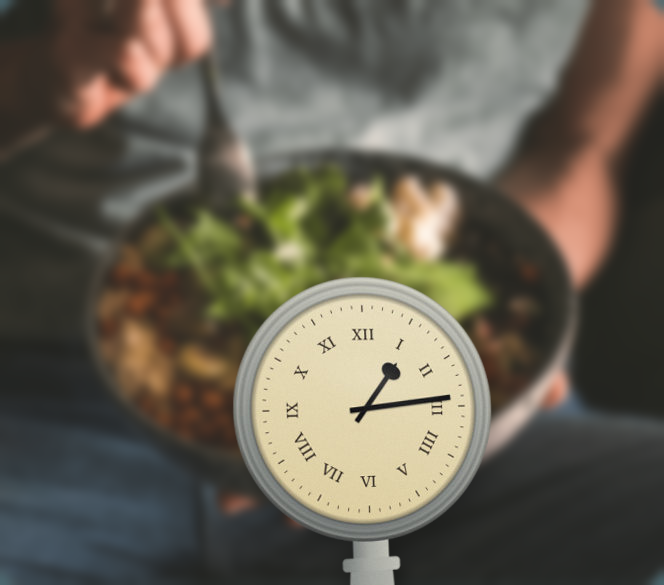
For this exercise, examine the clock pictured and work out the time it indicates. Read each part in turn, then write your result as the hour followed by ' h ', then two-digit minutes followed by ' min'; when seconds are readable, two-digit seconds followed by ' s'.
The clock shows 1 h 14 min
